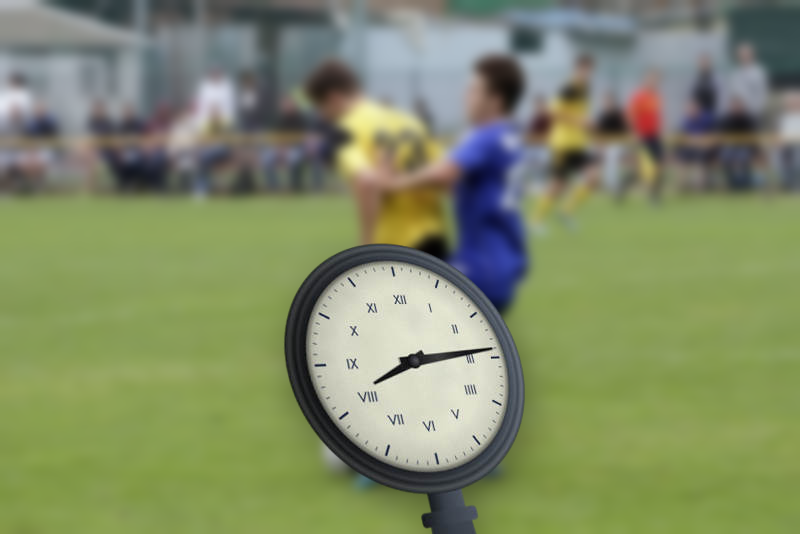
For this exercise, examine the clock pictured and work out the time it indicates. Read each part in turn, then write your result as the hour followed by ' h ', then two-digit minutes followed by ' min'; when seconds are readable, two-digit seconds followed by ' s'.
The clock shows 8 h 14 min
